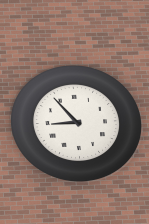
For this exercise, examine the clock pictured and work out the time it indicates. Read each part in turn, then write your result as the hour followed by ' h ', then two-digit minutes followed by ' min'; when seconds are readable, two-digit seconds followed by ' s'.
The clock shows 8 h 54 min
